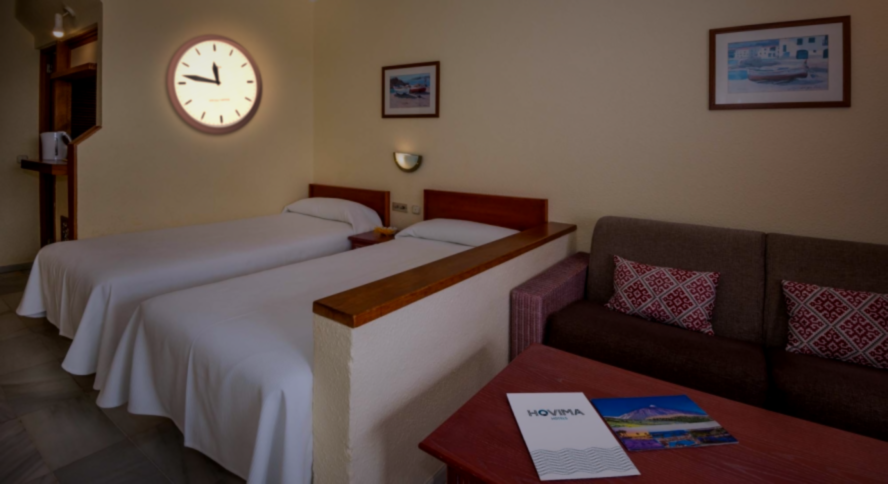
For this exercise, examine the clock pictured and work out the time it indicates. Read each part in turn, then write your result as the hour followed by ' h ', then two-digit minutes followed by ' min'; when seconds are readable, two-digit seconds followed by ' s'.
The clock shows 11 h 47 min
